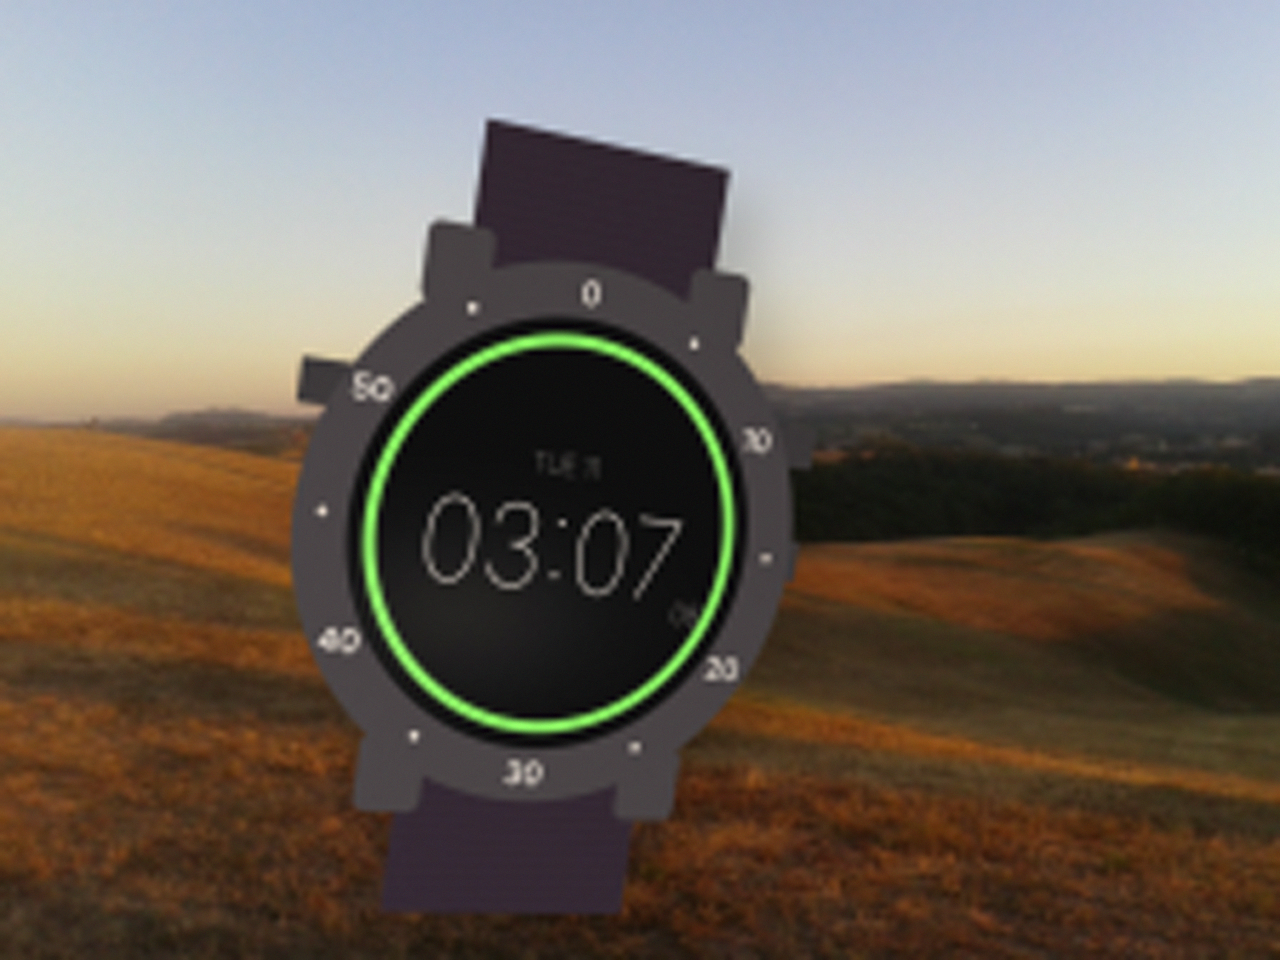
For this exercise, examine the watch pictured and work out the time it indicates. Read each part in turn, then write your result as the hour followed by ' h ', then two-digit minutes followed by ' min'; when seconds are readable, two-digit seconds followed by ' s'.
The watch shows 3 h 07 min
